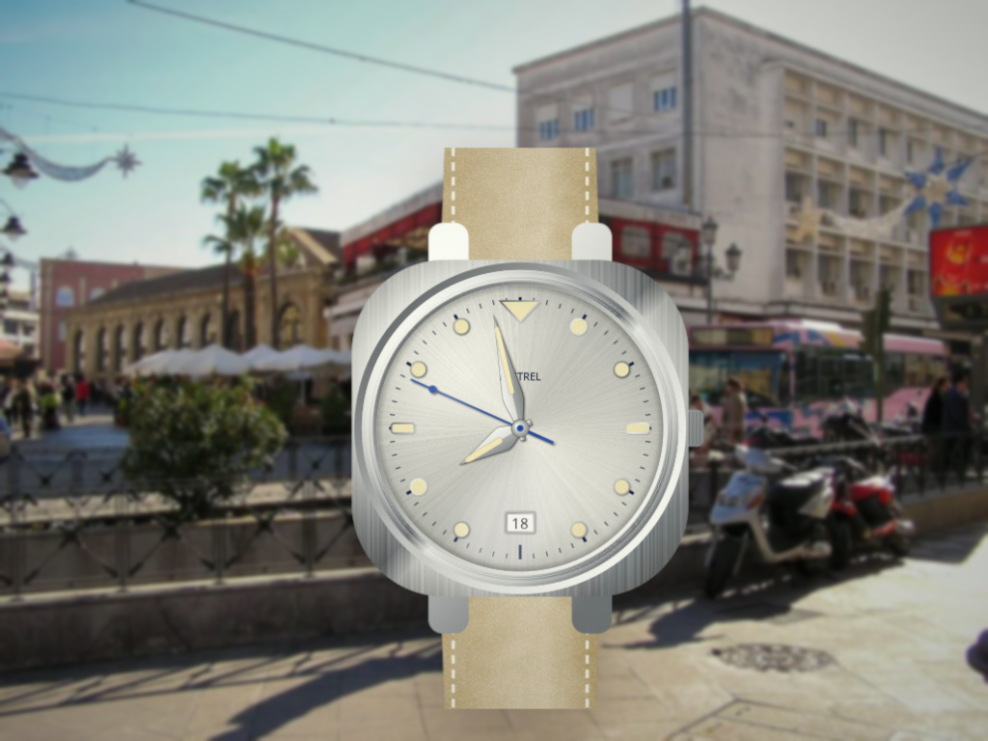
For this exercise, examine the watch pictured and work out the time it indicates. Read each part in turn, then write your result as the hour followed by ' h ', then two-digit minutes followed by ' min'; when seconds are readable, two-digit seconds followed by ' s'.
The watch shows 7 h 57 min 49 s
